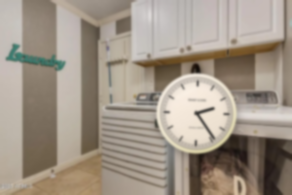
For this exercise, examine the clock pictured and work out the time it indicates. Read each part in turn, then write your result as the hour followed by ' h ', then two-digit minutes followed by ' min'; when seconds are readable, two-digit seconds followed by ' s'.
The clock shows 2 h 24 min
